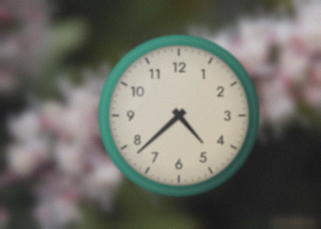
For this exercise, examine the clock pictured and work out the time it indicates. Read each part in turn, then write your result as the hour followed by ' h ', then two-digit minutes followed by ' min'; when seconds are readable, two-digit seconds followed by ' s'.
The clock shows 4 h 38 min
